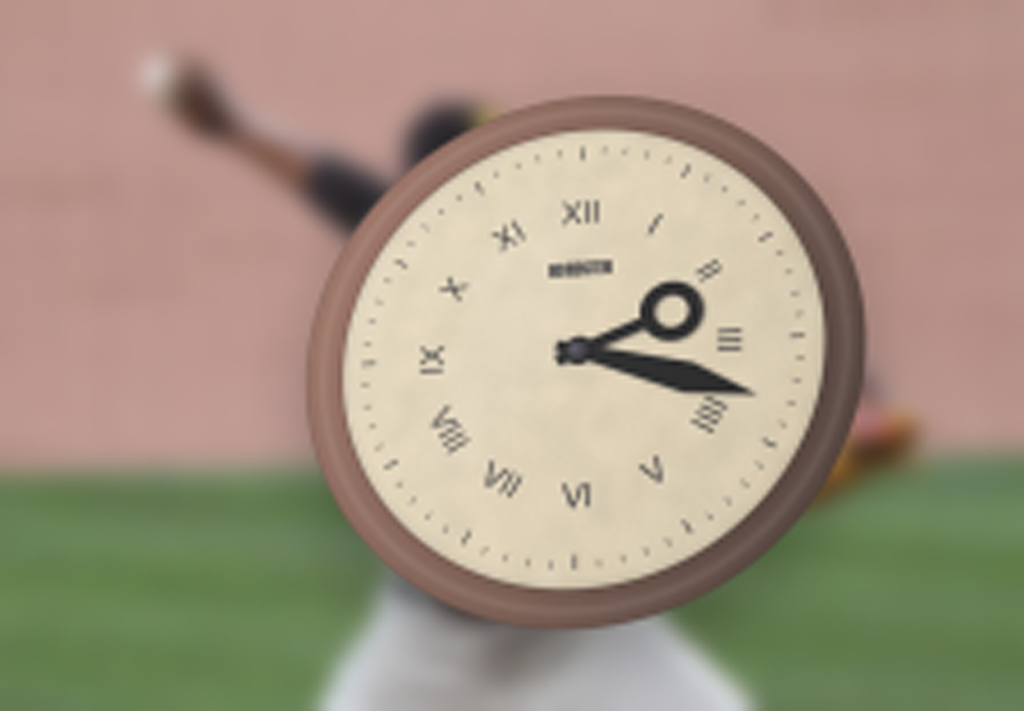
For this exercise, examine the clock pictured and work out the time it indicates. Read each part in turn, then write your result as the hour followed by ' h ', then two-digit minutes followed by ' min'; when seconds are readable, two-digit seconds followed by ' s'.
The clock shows 2 h 18 min
